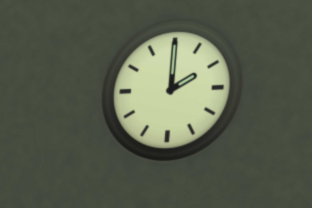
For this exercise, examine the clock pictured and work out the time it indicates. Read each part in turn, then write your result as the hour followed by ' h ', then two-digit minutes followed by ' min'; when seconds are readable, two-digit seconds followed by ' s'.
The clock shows 2 h 00 min
